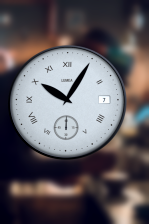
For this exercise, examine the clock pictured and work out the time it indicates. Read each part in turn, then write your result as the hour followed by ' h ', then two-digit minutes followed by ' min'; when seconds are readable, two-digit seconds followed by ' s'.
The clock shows 10 h 05 min
